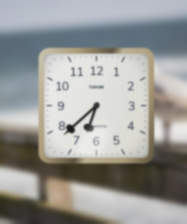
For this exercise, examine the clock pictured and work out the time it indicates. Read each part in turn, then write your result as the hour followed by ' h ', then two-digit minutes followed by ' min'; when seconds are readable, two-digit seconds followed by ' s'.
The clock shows 6 h 38 min
